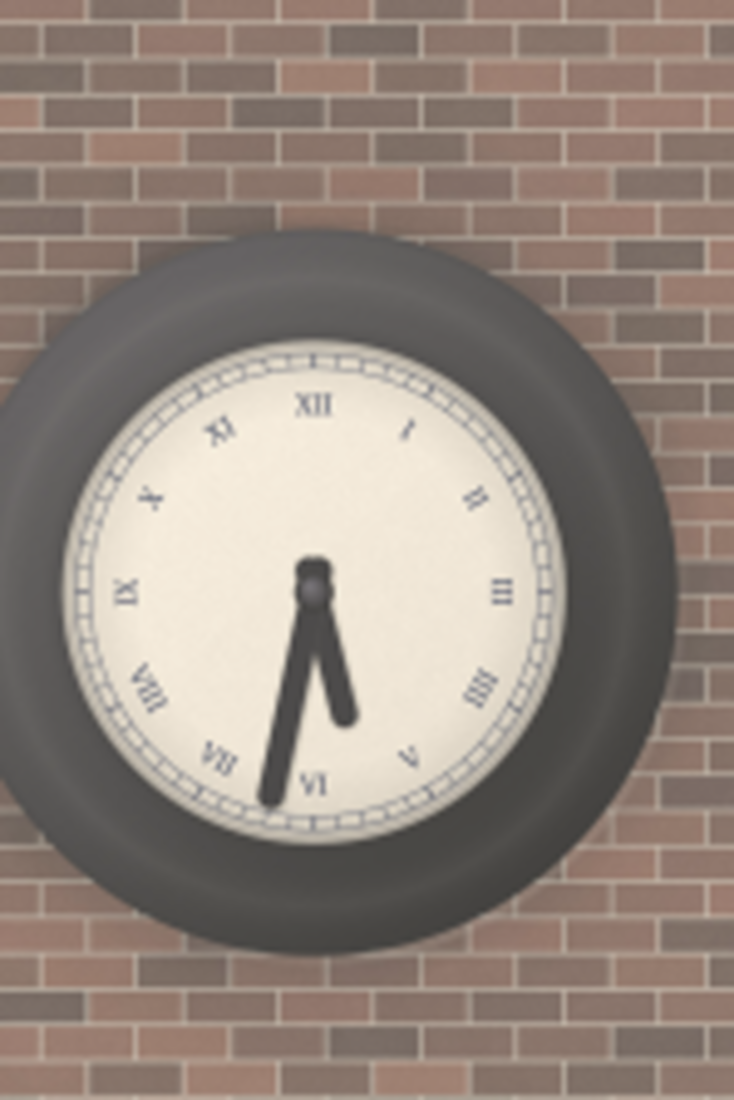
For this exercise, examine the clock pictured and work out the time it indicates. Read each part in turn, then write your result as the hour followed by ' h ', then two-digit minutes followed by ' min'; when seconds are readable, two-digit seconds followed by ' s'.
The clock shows 5 h 32 min
